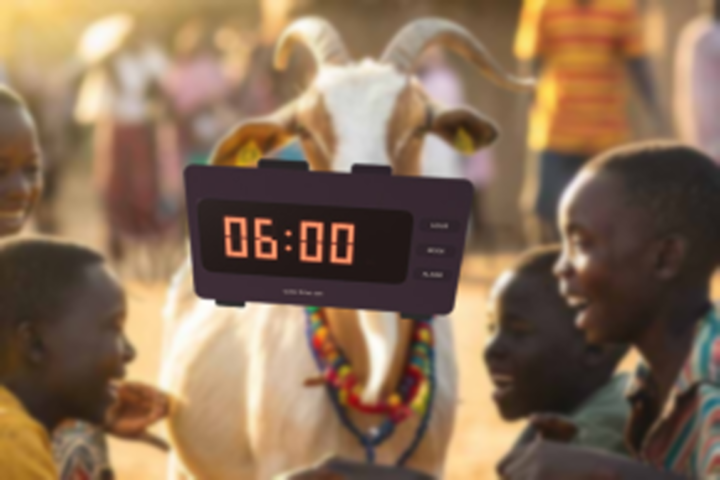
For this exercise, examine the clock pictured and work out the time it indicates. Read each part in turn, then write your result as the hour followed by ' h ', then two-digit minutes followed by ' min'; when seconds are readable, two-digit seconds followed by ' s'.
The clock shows 6 h 00 min
